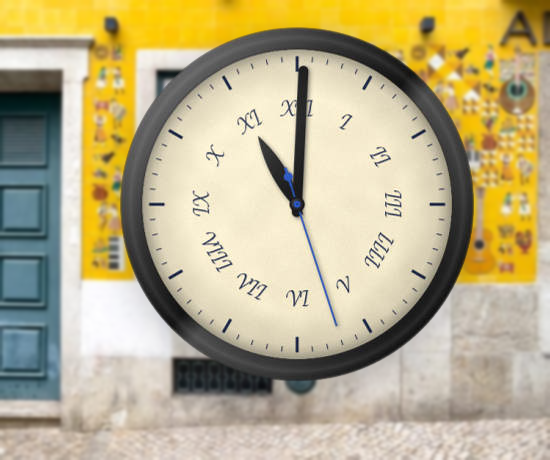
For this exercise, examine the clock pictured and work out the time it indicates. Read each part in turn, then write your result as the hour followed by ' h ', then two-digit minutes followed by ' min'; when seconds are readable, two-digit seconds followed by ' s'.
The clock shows 11 h 00 min 27 s
